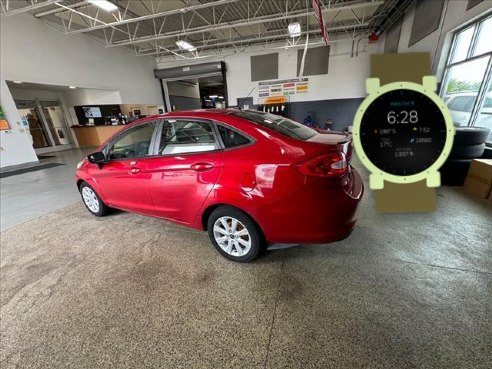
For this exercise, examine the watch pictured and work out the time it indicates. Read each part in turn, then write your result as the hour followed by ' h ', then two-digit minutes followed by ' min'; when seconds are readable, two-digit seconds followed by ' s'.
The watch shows 6 h 28 min
